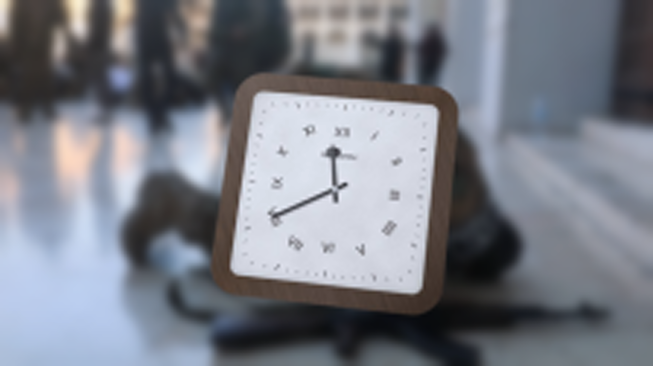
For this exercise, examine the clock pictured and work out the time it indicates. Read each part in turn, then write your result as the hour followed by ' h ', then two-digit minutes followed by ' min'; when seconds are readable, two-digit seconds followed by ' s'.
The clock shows 11 h 40 min
